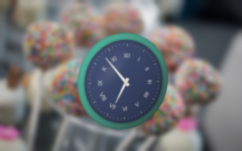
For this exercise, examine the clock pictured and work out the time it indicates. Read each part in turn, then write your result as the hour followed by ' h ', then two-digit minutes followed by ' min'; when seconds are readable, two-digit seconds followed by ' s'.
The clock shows 6 h 53 min
